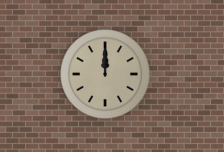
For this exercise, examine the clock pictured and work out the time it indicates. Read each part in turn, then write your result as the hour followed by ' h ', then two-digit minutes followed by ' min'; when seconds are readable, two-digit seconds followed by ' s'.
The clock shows 12 h 00 min
